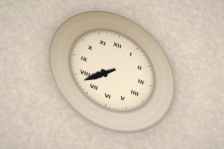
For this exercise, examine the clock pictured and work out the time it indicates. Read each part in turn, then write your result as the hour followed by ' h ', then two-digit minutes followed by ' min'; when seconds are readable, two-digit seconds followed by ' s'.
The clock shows 7 h 38 min
